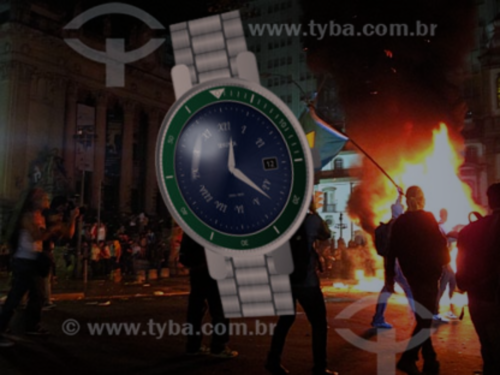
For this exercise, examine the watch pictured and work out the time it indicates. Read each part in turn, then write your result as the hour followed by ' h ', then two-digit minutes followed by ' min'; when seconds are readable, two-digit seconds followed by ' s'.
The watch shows 12 h 22 min
